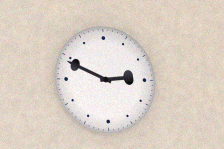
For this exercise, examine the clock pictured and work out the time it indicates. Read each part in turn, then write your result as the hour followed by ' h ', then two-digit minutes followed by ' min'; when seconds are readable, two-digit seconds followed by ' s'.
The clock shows 2 h 49 min
